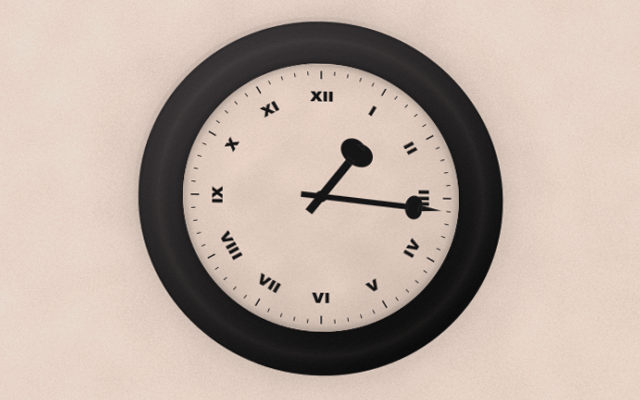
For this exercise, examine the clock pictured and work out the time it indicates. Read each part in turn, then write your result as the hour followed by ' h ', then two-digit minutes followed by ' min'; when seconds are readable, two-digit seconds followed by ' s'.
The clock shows 1 h 16 min
